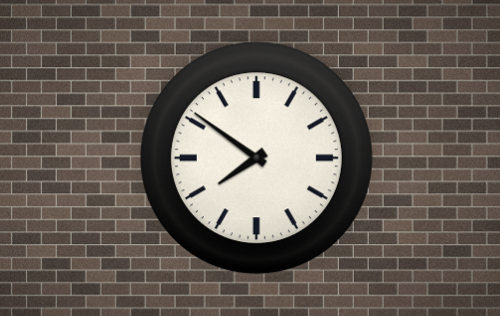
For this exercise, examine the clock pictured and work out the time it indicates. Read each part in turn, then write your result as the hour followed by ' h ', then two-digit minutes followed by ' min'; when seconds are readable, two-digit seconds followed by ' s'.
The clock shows 7 h 51 min
